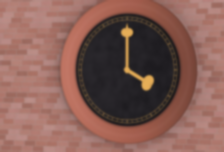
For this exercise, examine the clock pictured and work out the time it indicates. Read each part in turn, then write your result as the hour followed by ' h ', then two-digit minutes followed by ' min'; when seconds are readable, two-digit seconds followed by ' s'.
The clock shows 4 h 00 min
